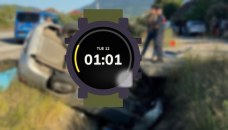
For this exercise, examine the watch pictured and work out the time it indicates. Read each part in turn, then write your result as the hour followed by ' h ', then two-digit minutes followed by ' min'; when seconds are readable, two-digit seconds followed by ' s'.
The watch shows 1 h 01 min
